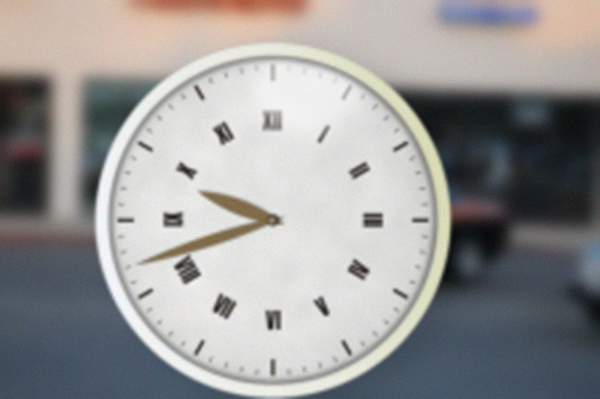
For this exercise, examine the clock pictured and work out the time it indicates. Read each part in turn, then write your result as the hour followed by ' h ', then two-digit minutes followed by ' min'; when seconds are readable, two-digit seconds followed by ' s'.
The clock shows 9 h 42 min
